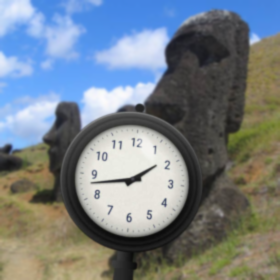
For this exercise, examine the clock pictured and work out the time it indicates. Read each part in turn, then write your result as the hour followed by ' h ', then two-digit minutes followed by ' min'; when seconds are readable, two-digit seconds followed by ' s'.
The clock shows 1 h 43 min
